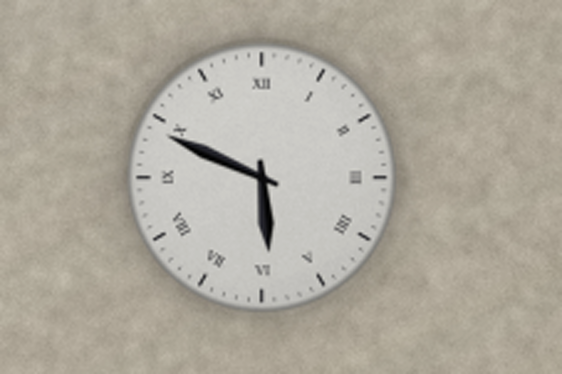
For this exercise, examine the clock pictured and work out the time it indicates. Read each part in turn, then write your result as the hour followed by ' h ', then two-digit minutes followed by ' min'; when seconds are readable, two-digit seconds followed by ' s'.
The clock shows 5 h 49 min
